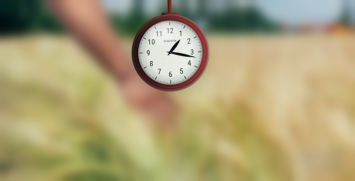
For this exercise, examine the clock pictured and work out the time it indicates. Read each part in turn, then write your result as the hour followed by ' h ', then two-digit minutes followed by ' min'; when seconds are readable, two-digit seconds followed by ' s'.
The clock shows 1 h 17 min
